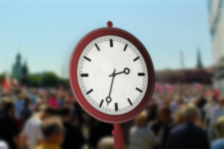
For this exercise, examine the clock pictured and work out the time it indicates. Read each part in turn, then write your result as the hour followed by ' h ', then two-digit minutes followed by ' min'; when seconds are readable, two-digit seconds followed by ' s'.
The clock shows 2 h 33 min
